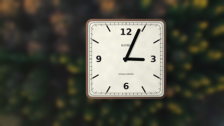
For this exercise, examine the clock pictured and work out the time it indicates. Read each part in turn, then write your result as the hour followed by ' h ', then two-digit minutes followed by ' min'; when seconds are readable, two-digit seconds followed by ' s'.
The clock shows 3 h 04 min
